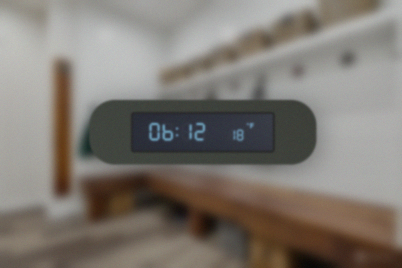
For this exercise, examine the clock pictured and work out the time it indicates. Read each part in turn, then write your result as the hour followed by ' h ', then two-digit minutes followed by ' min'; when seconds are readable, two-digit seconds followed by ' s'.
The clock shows 6 h 12 min
